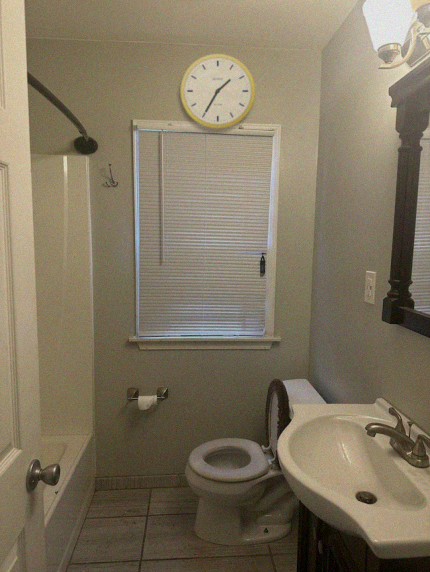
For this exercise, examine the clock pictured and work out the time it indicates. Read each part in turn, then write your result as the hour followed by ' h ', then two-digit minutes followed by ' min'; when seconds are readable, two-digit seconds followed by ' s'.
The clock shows 1 h 35 min
